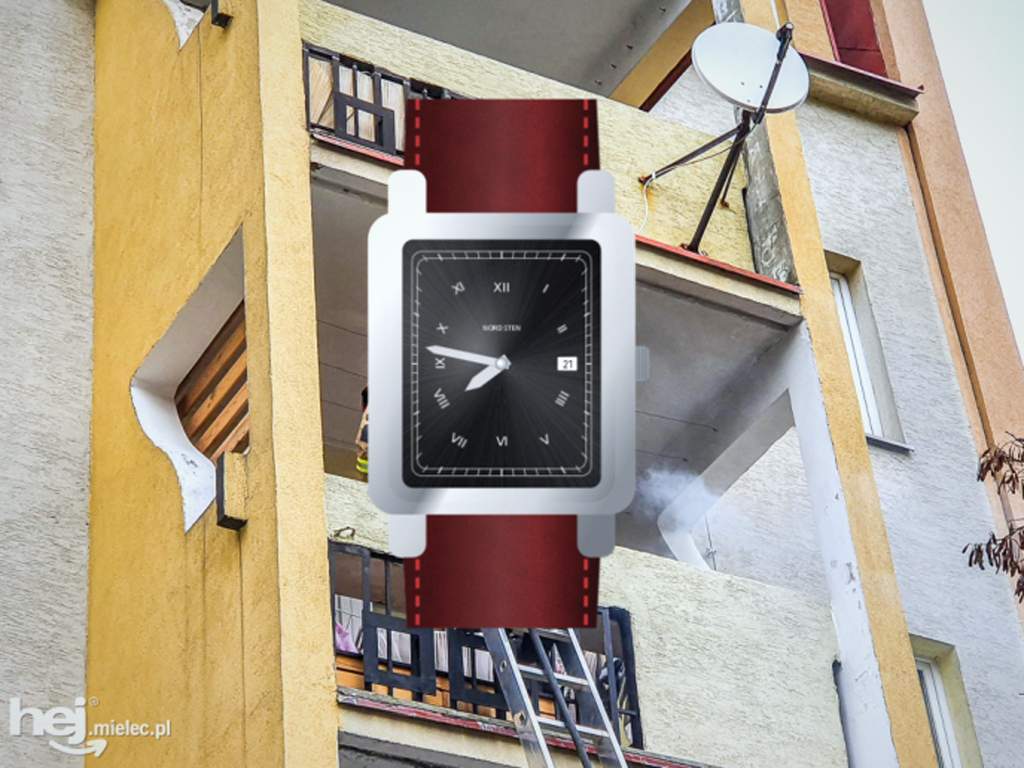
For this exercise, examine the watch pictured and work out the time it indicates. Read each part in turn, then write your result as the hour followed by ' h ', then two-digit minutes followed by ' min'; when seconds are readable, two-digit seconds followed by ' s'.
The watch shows 7 h 47 min
